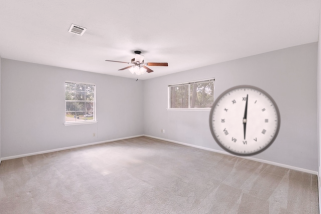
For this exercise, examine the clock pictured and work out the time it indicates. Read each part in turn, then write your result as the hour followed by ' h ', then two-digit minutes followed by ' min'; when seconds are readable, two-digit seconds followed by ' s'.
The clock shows 6 h 01 min
